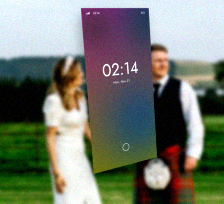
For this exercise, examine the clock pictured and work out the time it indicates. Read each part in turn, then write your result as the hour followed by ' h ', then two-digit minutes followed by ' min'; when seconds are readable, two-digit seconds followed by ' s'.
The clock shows 2 h 14 min
